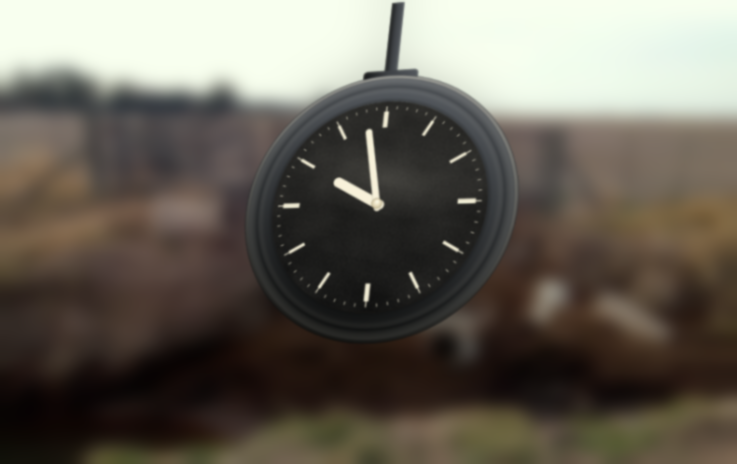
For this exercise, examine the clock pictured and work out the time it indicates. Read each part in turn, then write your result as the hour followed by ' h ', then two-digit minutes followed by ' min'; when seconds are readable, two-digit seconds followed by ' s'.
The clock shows 9 h 58 min
